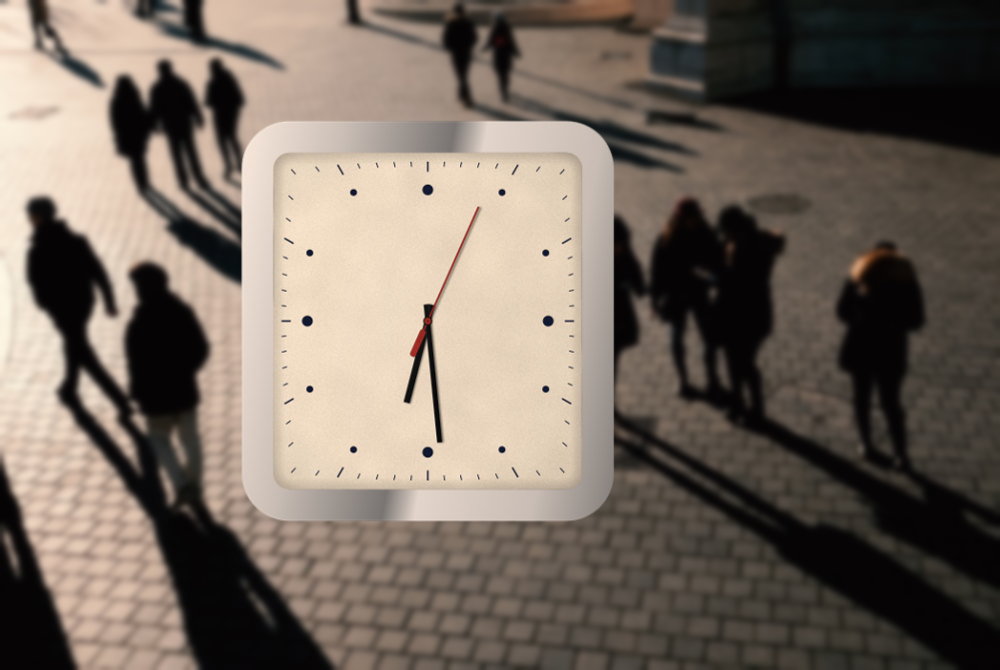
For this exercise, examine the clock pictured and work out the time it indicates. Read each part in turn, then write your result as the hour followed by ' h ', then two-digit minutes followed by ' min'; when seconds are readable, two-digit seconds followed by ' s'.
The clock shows 6 h 29 min 04 s
